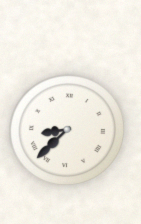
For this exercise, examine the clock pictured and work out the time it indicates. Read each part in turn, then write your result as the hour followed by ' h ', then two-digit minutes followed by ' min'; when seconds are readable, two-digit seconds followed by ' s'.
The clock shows 8 h 37 min
